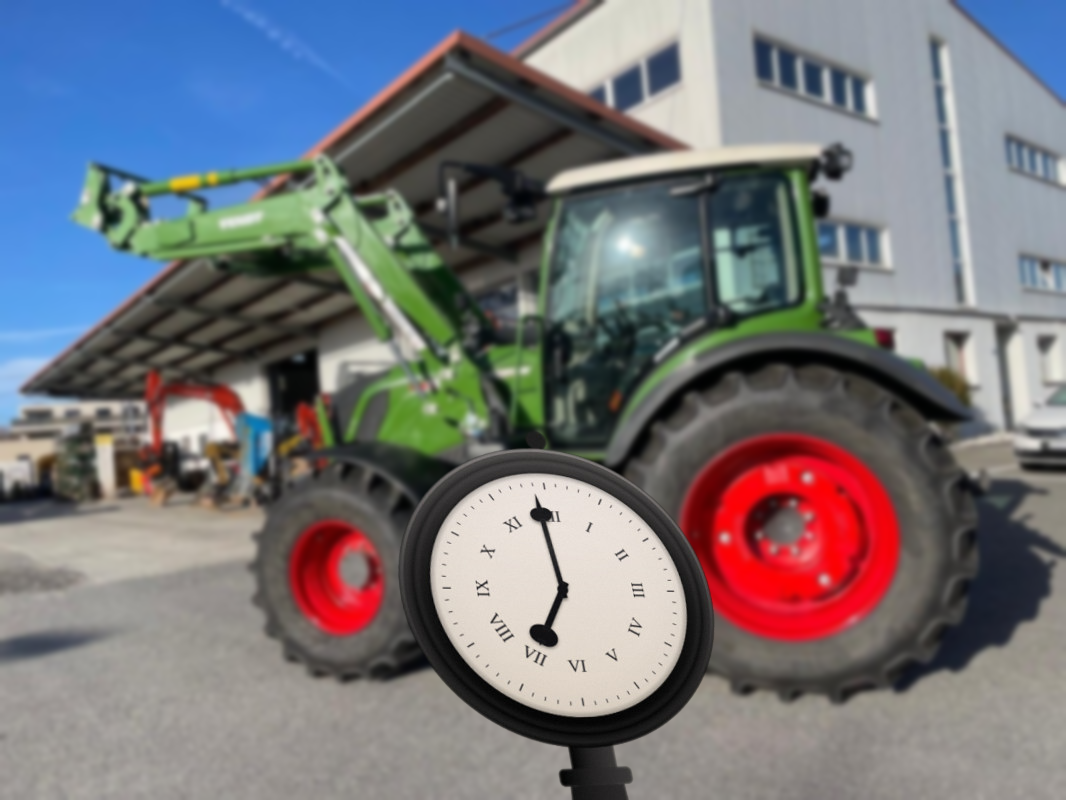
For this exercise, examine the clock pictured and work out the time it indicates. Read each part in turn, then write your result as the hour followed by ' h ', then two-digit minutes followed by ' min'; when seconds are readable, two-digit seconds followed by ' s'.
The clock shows 6 h 59 min
